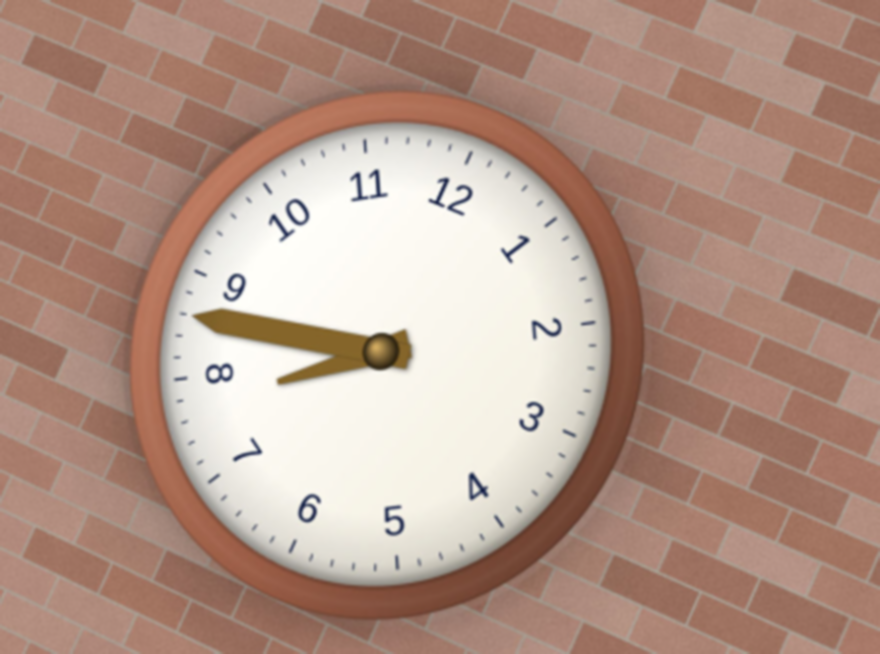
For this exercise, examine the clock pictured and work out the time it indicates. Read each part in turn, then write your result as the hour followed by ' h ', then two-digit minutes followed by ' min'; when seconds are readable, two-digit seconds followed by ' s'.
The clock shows 7 h 43 min
